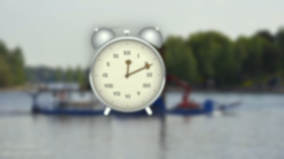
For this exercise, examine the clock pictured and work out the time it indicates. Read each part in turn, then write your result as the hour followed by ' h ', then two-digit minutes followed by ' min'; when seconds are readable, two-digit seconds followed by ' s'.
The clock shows 12 h 11 min
